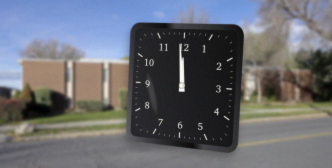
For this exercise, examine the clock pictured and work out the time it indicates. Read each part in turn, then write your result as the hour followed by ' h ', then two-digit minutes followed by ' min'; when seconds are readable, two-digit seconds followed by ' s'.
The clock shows 11 h 59 min
